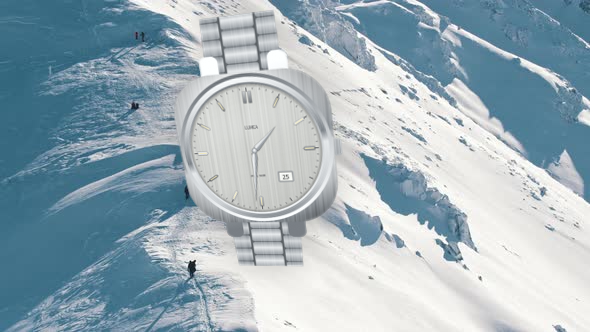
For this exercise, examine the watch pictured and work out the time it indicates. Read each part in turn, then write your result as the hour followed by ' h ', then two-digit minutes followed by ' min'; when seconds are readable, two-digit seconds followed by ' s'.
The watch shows 1 h 31 min
